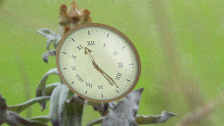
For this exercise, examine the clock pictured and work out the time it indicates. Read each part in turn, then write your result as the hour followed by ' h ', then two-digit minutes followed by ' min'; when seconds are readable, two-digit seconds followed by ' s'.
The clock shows 11 h 24 min
